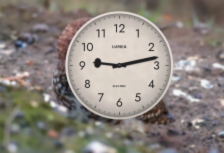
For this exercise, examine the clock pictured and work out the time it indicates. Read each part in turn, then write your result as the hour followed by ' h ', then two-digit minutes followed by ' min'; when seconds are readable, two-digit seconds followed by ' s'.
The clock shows 9 h 13 min
